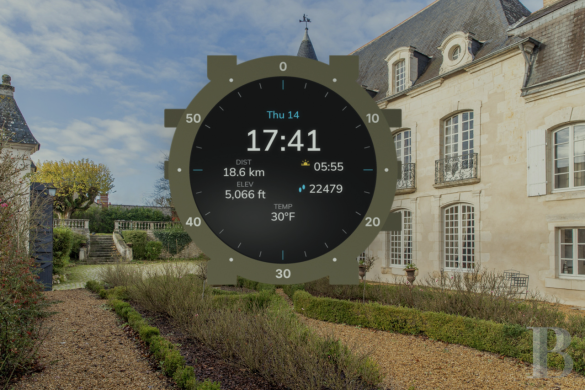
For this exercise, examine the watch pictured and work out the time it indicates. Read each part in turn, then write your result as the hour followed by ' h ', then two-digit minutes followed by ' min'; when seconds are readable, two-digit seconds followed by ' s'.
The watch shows 17 h 41 min
